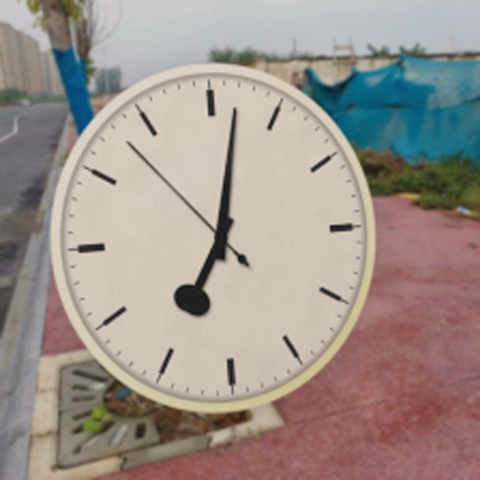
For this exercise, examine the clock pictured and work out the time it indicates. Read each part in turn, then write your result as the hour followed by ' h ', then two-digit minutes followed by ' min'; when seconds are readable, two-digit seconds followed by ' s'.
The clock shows 7 h 01 min 53 s
